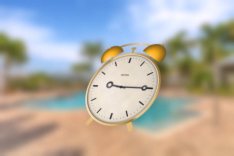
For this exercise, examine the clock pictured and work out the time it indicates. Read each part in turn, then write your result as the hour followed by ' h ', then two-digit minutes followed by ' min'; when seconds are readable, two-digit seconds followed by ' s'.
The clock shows 9 h 15 min
